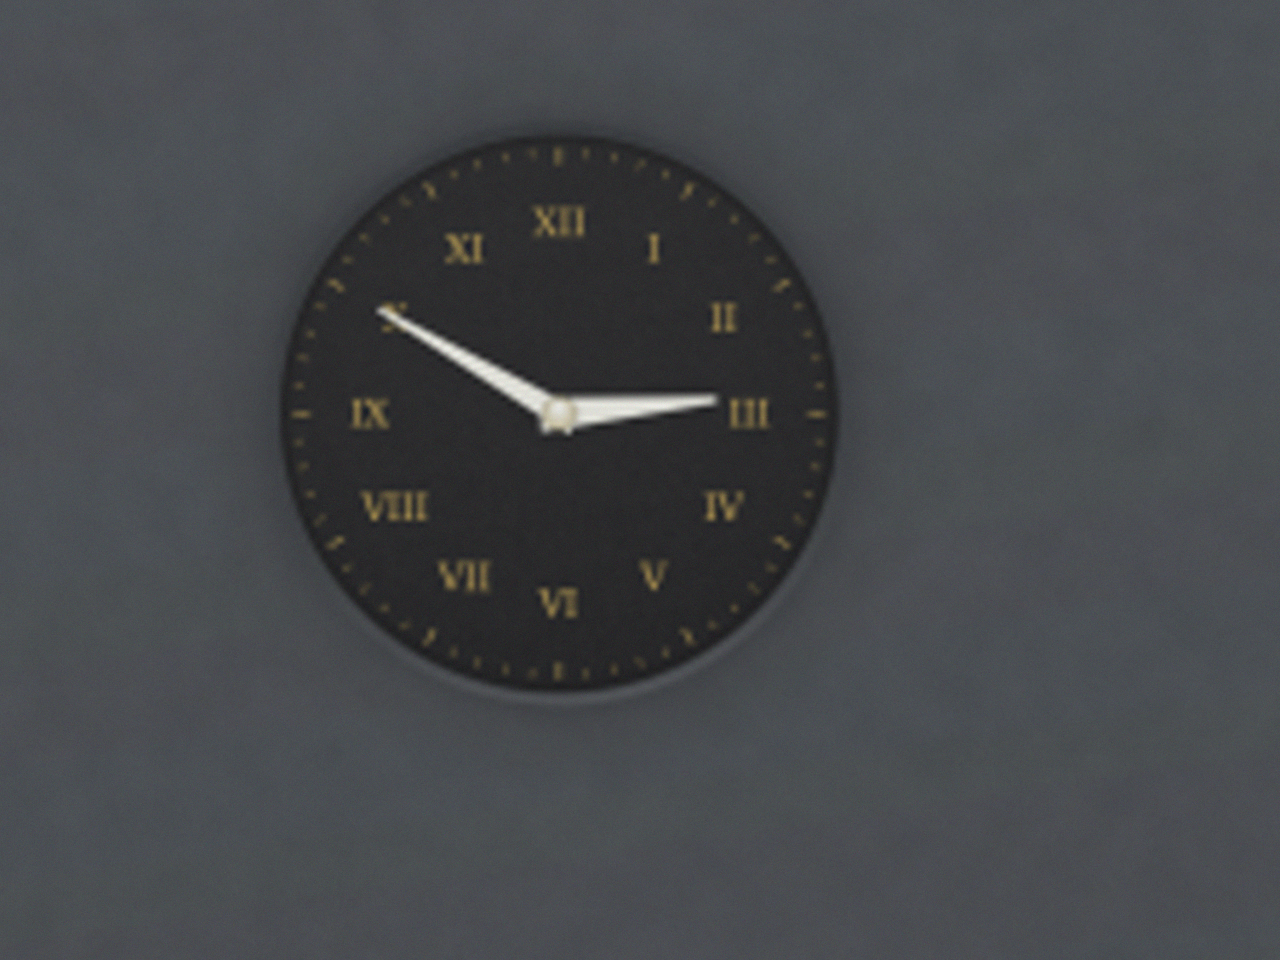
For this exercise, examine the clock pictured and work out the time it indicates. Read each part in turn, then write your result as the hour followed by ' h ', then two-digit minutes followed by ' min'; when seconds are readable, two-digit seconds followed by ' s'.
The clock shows 2 h 50 min
